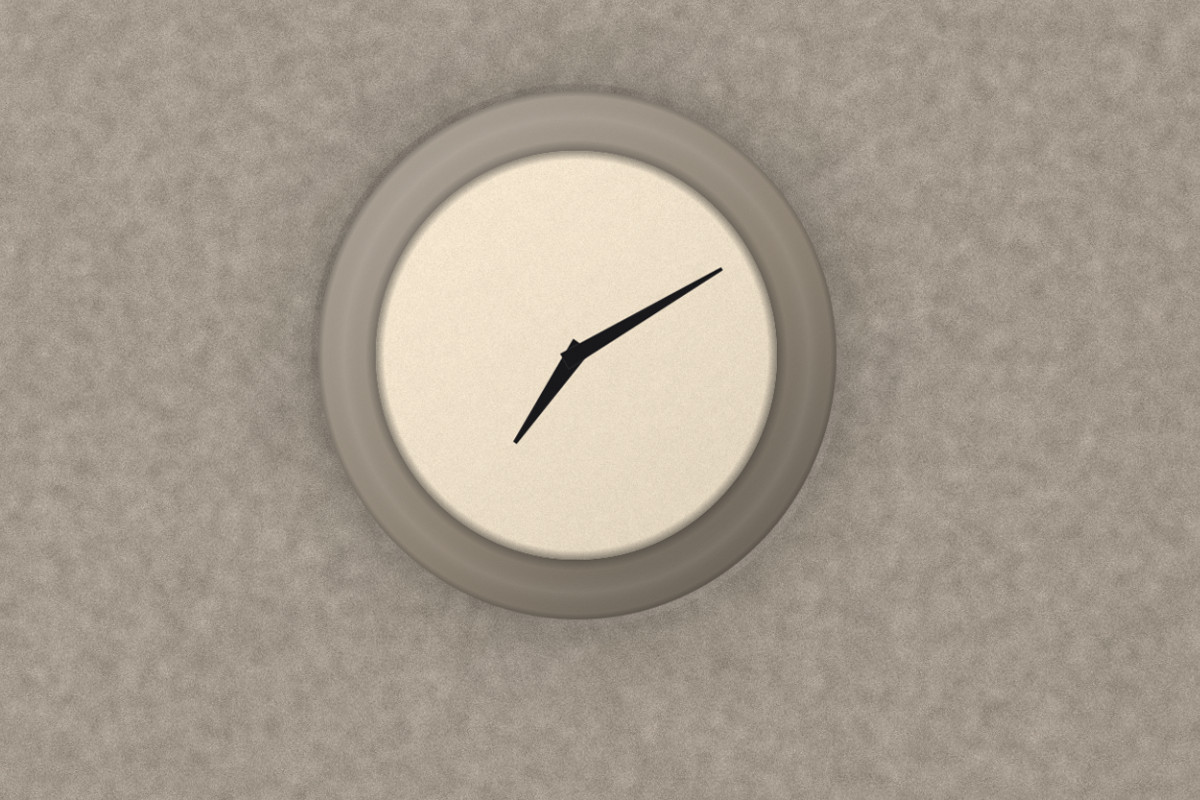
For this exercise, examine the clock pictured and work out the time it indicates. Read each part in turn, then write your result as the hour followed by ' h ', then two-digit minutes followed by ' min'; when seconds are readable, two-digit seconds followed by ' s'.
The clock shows 7 h 10 min
